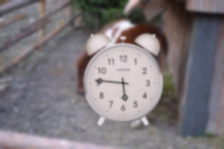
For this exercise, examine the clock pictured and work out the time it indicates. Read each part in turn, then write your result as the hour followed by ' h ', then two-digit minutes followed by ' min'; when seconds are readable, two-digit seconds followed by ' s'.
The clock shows 5 h 46 min
